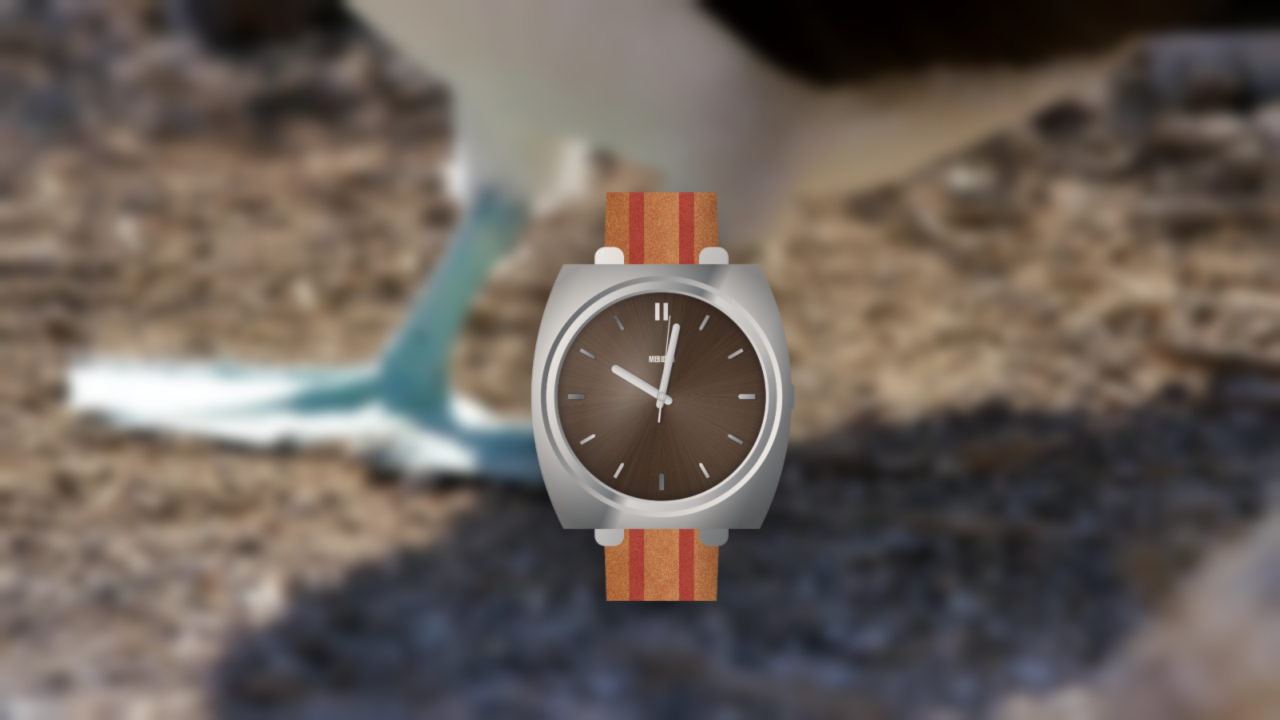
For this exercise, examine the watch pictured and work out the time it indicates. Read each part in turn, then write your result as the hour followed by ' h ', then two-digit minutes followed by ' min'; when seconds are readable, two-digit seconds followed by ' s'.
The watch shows 10 h 02 min 01 s
